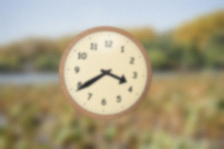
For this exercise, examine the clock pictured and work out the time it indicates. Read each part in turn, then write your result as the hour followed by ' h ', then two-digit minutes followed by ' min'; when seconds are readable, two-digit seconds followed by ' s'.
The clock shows 3 h 39 min
